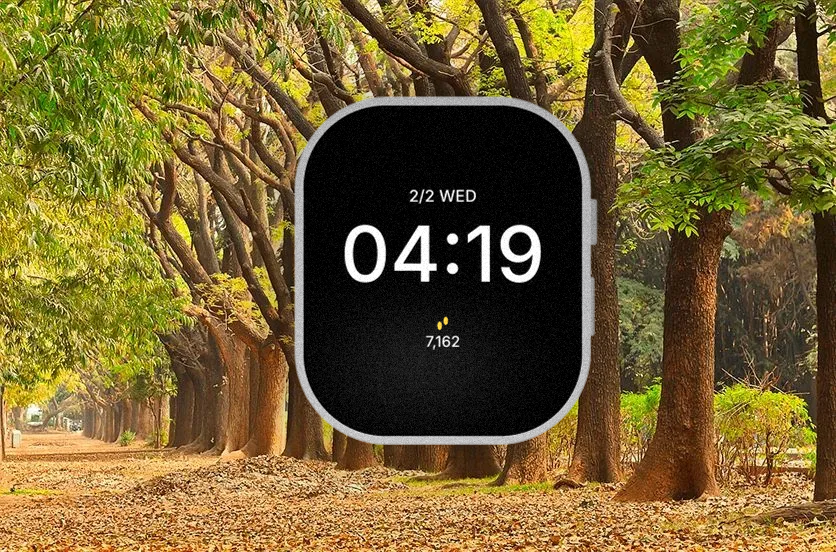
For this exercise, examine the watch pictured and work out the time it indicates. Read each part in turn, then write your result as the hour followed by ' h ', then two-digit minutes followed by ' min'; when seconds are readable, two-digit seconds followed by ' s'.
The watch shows 4 h 19 min
